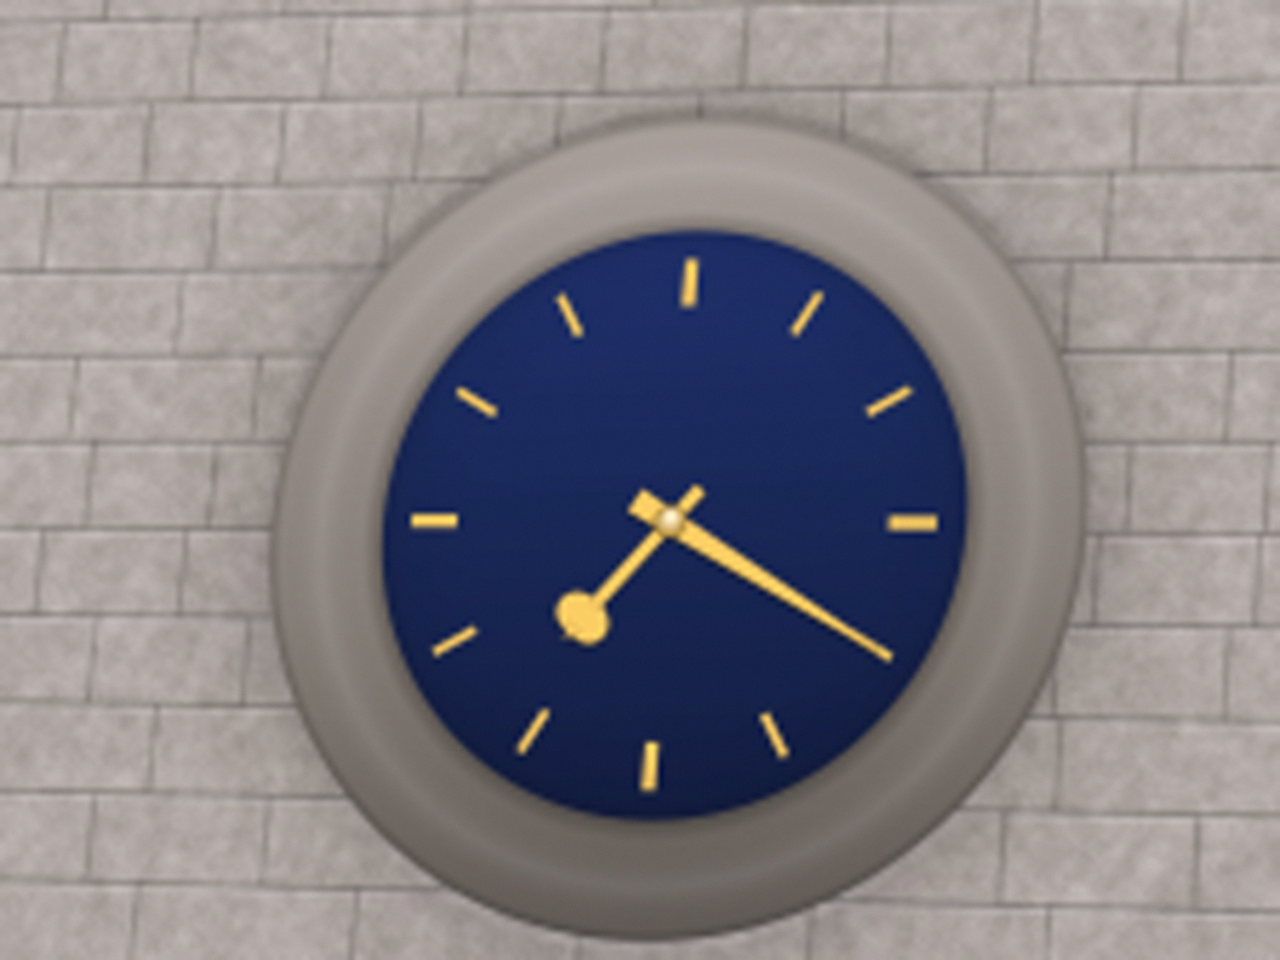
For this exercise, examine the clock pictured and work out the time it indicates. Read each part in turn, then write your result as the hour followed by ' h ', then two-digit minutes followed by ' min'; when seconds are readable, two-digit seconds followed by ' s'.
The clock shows 7 h 20 min
